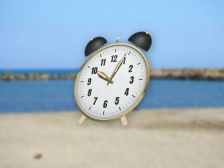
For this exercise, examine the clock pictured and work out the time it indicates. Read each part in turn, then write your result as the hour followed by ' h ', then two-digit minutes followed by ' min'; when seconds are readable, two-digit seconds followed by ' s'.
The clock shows 10 h 04 min
